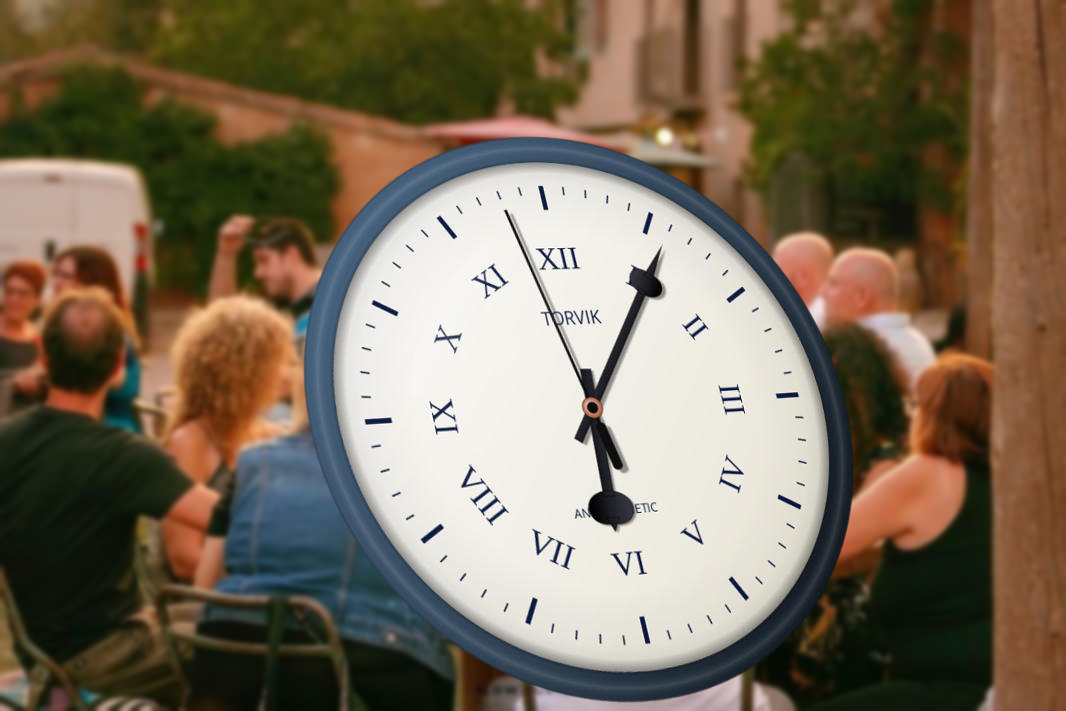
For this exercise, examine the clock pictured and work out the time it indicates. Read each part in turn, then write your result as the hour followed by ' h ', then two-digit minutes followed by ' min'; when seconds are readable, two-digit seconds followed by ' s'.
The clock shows 6 h 05 min 58 s
